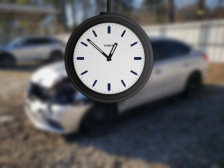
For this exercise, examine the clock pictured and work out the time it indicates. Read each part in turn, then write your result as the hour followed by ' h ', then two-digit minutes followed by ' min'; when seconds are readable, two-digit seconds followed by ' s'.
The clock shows 12 h 52 min
